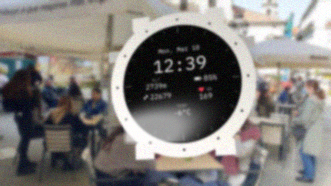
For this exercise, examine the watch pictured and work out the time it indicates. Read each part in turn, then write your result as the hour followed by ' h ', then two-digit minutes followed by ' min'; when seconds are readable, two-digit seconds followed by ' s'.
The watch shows 12 h 39 min
